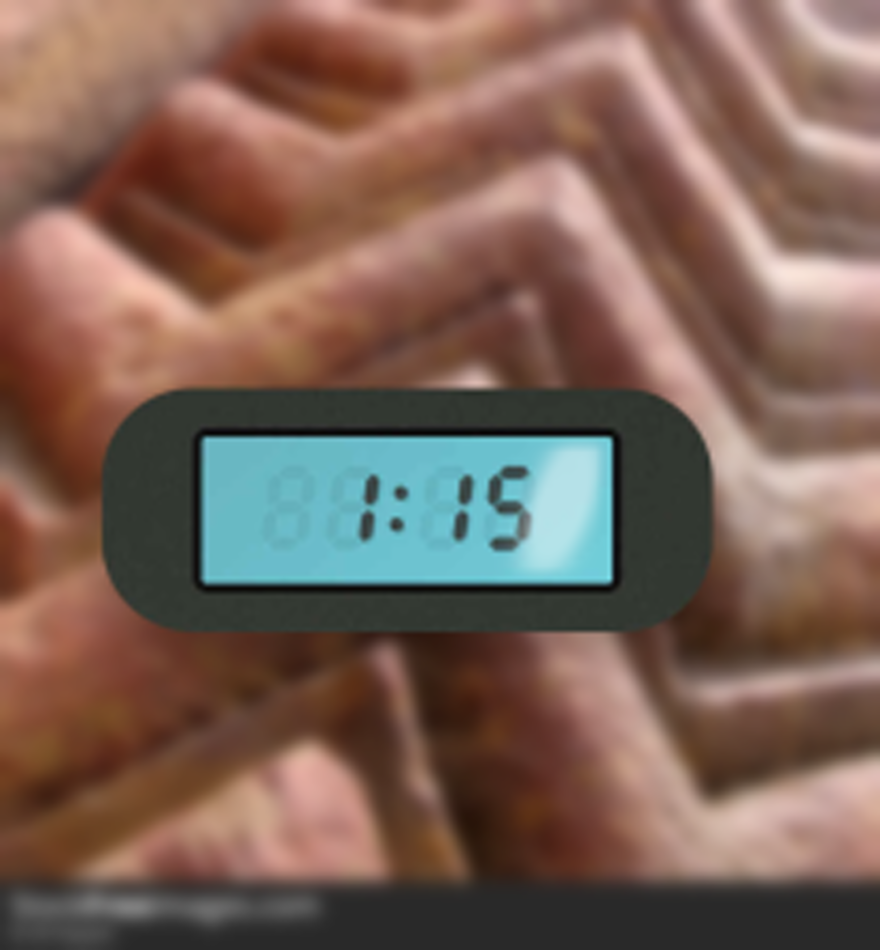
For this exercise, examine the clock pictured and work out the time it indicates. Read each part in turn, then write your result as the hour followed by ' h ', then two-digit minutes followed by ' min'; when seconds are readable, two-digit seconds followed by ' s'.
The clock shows 1 h 15 min
